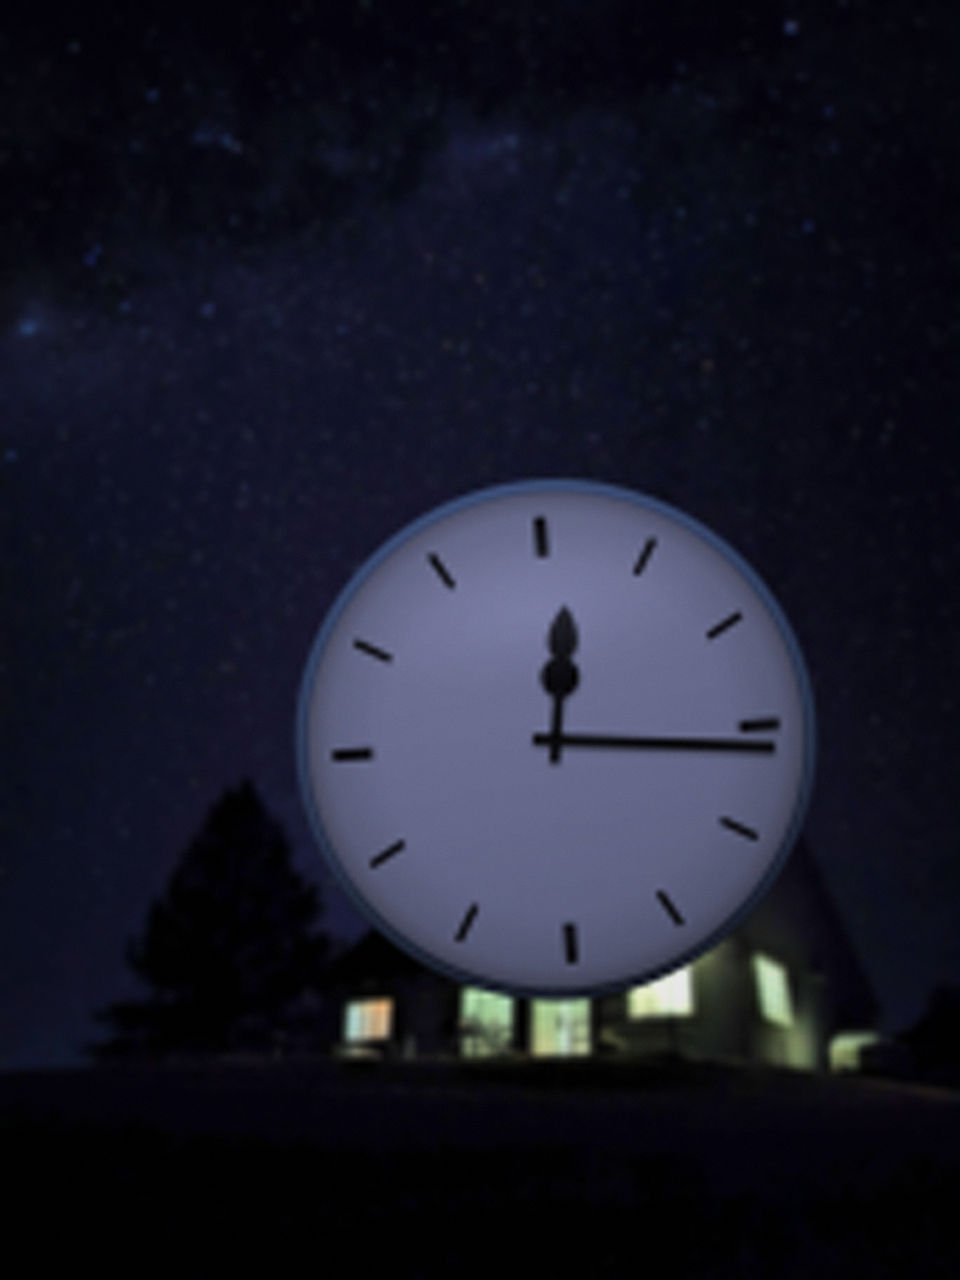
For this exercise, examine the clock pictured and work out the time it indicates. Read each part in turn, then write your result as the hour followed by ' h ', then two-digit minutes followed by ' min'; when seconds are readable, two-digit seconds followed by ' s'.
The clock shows 12 h 16 min
